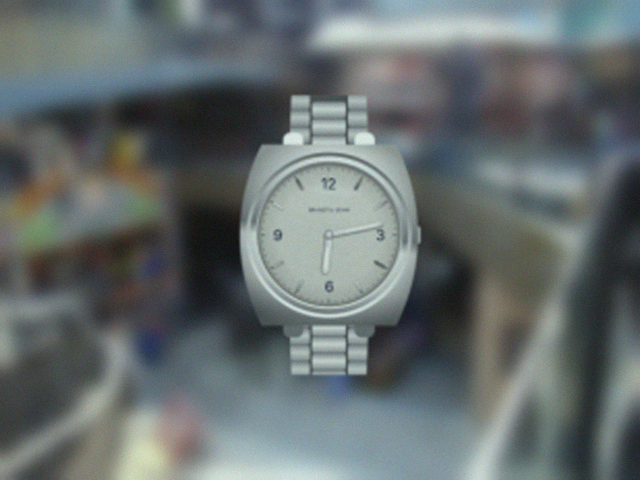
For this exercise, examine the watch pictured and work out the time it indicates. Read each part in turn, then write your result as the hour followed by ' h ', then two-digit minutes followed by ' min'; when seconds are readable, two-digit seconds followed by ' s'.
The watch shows 6 h 13 min
